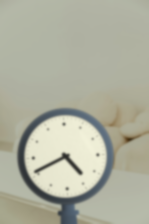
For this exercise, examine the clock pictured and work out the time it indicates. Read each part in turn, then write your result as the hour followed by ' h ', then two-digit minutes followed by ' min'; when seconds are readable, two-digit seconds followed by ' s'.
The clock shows 4 h 41 min
